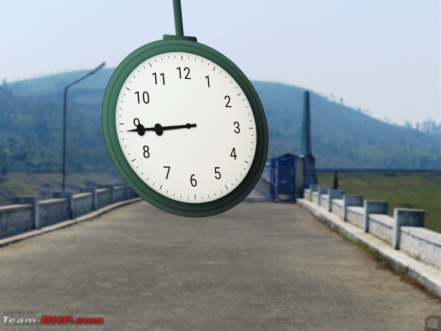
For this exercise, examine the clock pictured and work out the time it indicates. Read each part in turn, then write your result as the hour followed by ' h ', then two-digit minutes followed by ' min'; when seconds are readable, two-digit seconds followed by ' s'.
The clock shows 8 h 44 min
